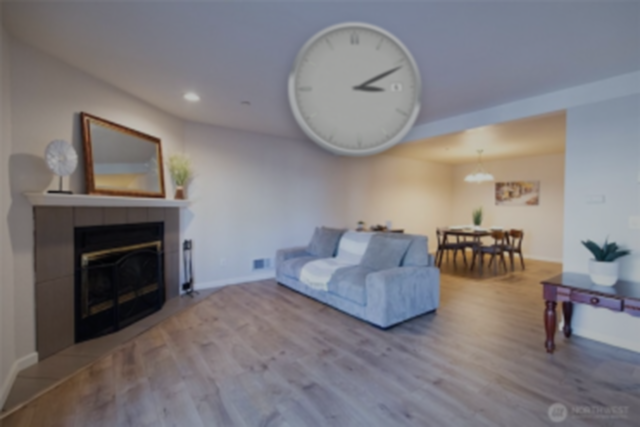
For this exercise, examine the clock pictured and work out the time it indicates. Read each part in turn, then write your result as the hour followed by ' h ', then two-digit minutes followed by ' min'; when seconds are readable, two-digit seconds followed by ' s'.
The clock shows 3 h 11 min
